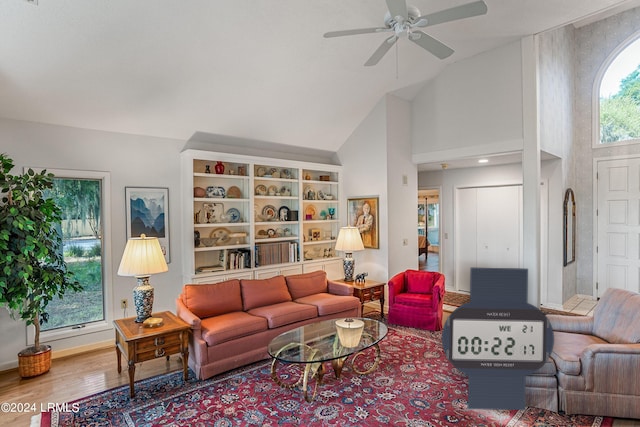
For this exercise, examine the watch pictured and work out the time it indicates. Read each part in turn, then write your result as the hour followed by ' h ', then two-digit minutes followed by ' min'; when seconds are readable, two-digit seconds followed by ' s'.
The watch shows 0 h 22 min 17 s
